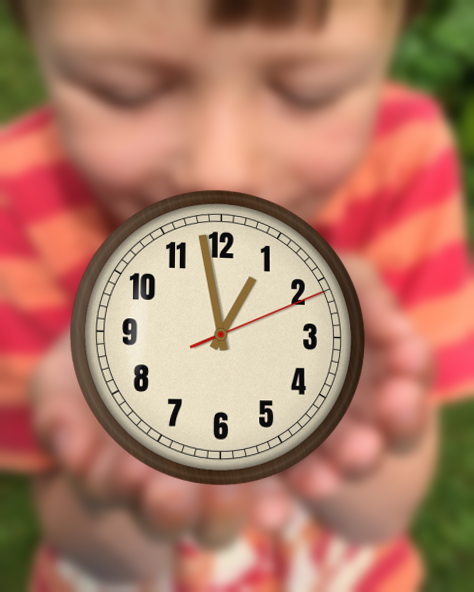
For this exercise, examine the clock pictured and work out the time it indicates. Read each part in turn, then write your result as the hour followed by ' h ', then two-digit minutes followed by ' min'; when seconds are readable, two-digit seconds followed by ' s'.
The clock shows 12 h 58 min 11 s
